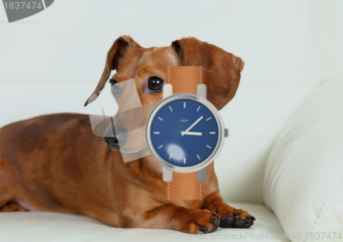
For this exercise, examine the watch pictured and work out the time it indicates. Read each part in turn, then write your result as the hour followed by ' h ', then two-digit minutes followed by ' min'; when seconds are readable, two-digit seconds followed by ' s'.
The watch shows 3 h 08 min
